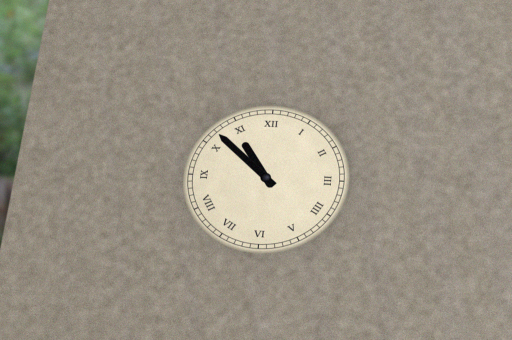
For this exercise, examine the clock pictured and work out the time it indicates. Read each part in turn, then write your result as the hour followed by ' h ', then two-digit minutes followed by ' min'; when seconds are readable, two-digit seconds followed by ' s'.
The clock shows 10 h 52 min
